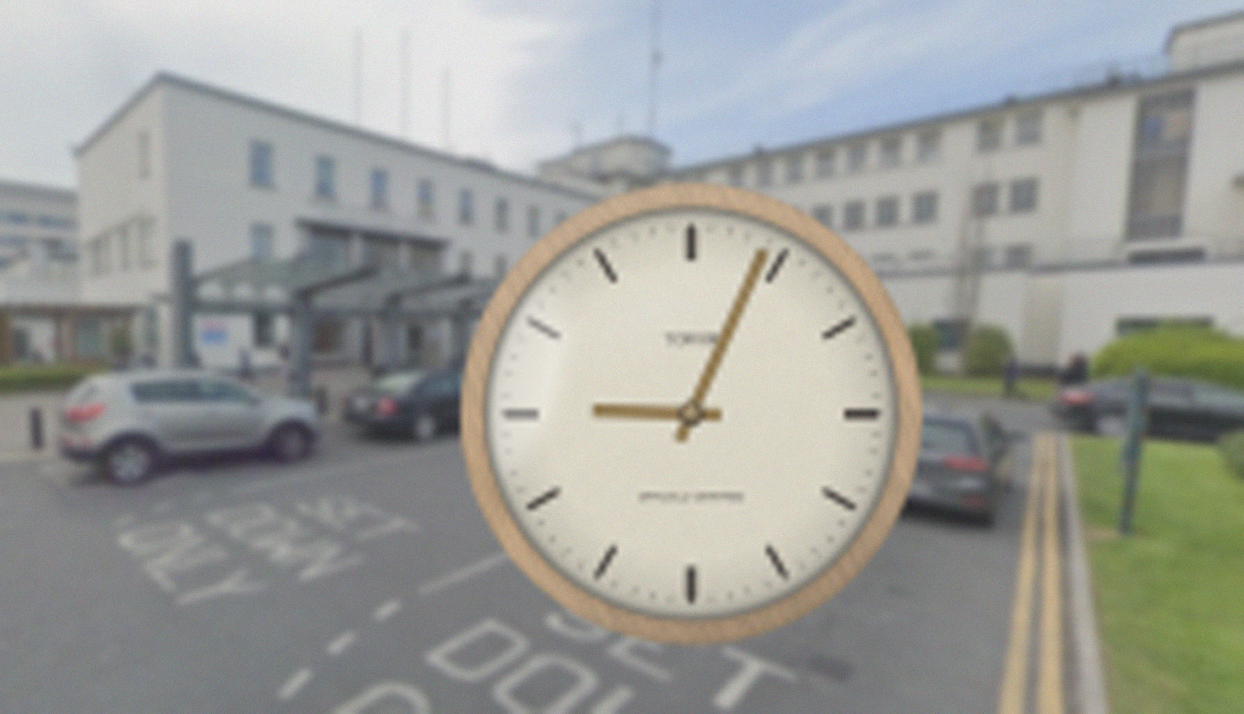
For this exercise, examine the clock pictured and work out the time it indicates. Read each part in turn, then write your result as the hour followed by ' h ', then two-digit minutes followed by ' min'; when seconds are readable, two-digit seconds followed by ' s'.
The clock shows 9 h 04 min
